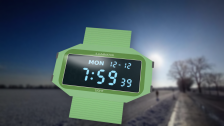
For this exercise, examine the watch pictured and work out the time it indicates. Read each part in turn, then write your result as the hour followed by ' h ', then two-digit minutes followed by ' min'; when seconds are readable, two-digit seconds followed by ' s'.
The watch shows 7 h 59 min 39 s
